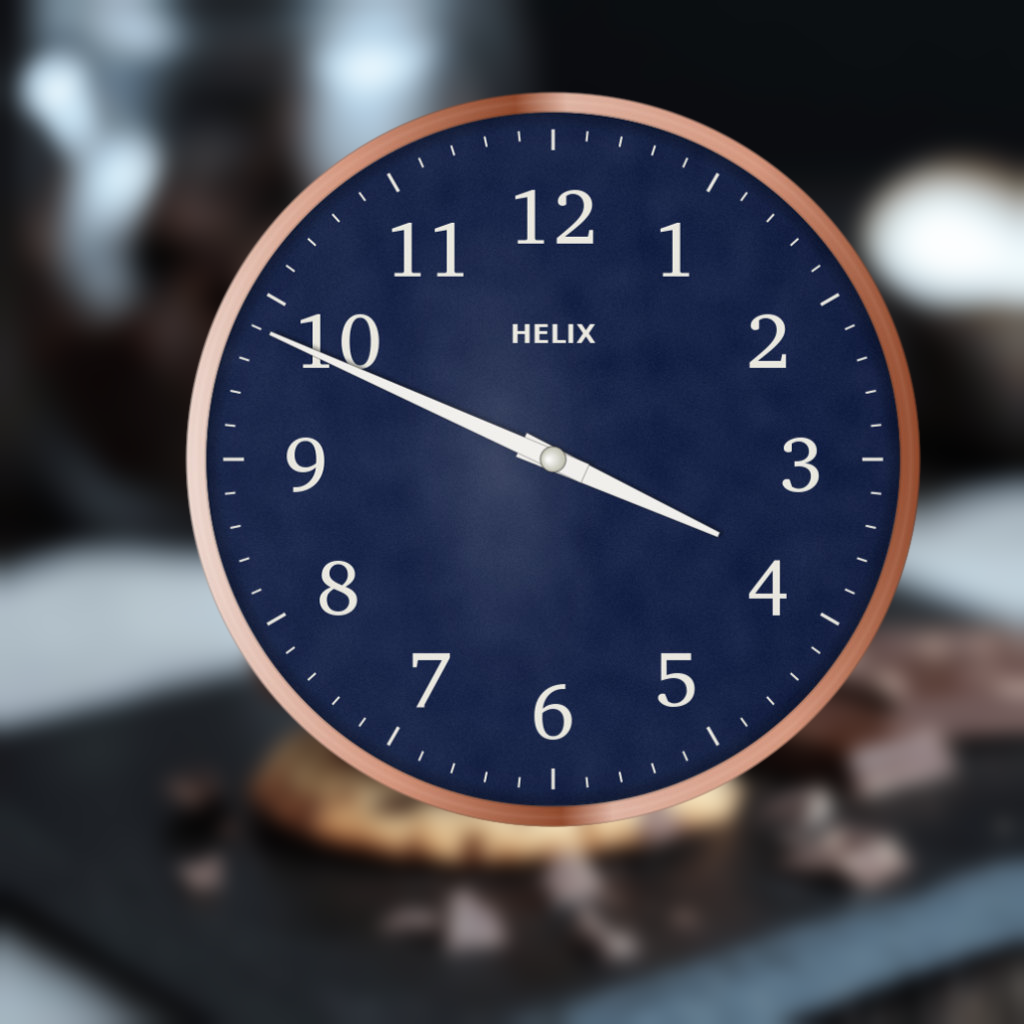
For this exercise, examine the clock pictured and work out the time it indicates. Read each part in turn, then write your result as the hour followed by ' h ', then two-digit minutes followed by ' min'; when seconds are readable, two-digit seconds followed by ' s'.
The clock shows 3 h 49 min
